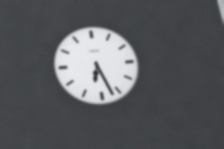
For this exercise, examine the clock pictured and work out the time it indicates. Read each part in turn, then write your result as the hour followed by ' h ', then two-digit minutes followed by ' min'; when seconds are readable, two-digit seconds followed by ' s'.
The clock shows 6 h 27 min
